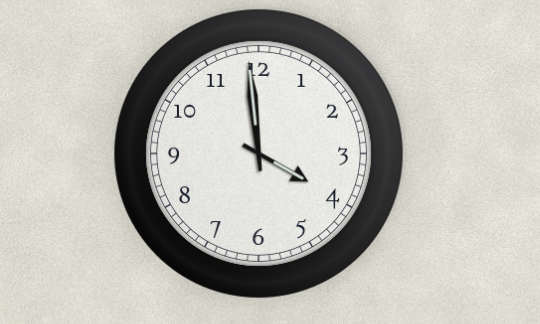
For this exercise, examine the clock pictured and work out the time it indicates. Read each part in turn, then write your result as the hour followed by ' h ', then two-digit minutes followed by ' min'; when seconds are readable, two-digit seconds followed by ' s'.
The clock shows 3 h 59 min
